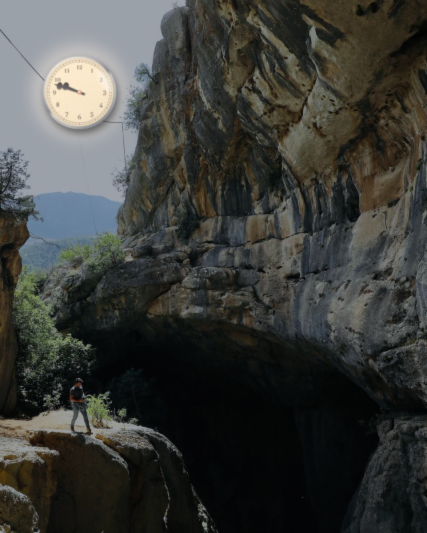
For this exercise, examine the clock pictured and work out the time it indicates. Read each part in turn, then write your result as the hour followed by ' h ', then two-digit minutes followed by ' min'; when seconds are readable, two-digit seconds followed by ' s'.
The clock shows 9 h 48 min
